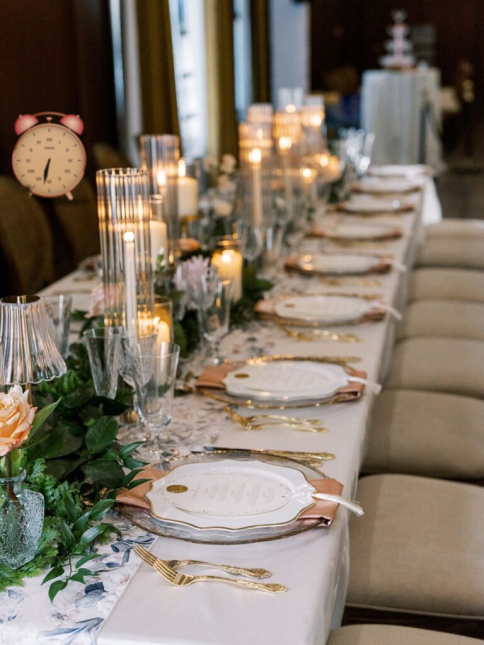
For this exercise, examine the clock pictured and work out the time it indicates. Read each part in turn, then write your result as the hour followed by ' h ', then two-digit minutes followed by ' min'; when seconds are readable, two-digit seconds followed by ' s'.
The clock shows 6 h 32 min
